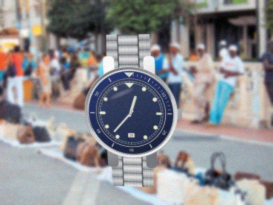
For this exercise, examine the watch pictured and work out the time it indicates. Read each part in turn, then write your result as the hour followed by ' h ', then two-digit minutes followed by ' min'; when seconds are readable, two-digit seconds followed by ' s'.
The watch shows 12 h 37 min
